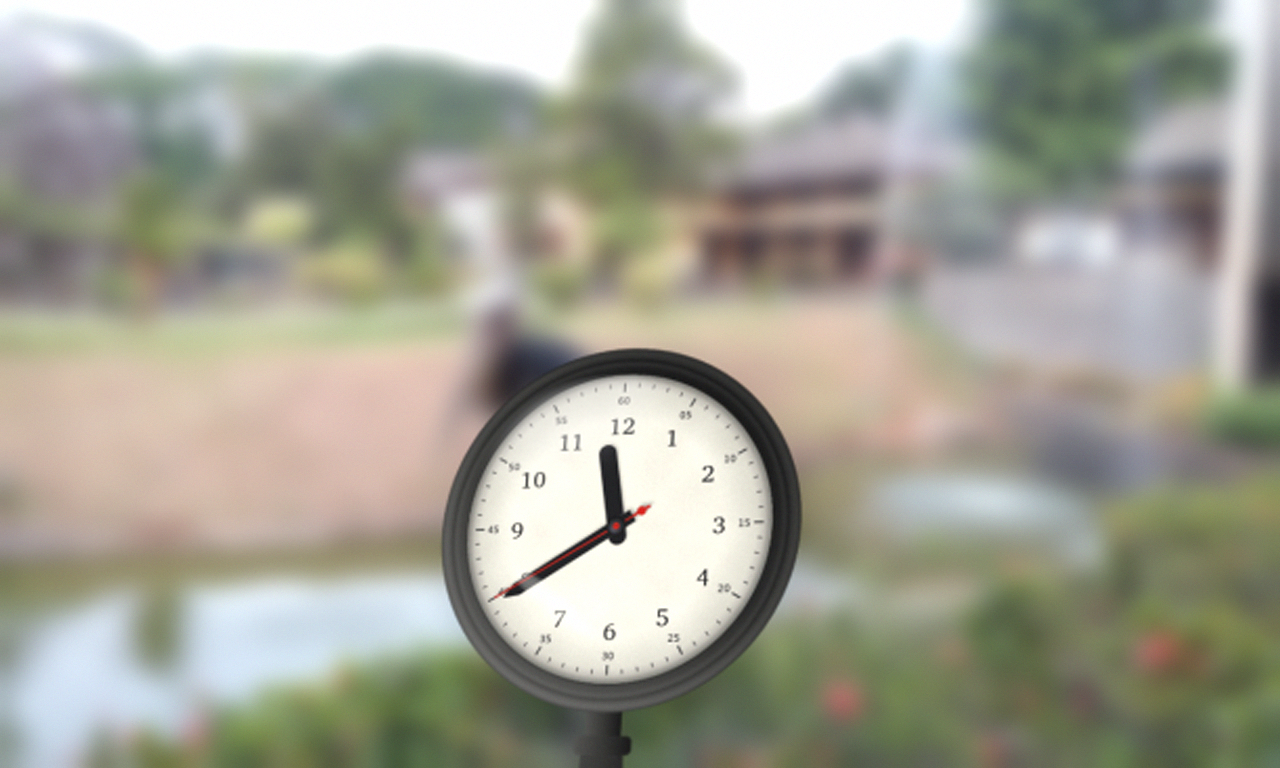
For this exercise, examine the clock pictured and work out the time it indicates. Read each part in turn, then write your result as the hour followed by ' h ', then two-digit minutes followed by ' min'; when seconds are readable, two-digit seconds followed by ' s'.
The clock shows 11 h 39 min 40 s
